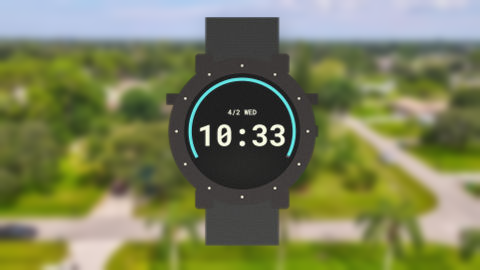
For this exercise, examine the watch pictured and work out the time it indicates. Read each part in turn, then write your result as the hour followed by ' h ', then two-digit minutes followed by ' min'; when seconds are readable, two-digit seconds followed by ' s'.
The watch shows 10 h 33 min
